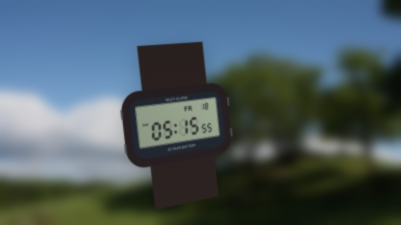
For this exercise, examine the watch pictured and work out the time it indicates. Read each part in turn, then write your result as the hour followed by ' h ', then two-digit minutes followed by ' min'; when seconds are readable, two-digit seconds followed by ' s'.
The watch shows 5 h 15 min
